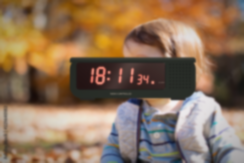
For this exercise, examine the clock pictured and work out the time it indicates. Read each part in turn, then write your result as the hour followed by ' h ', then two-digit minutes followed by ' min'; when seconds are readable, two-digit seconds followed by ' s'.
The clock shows 18 h 11 min
